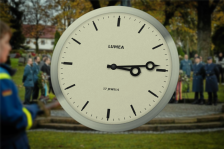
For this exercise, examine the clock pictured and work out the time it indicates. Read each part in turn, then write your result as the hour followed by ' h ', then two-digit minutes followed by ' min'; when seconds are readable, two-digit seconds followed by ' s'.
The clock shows 3 h 14 min
